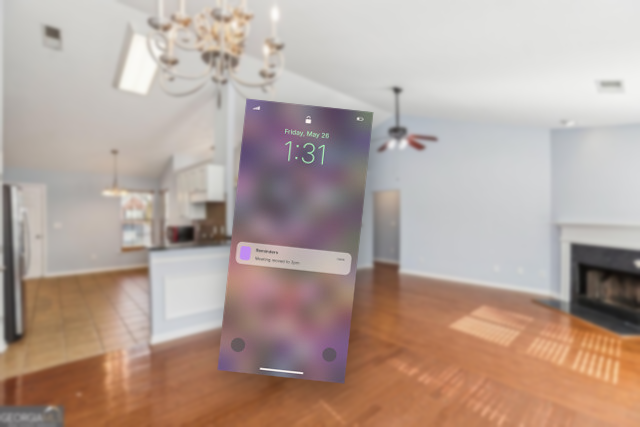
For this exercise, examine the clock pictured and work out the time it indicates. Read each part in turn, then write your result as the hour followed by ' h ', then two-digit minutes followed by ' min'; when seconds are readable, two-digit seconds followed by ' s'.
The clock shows 1 h 31 min
